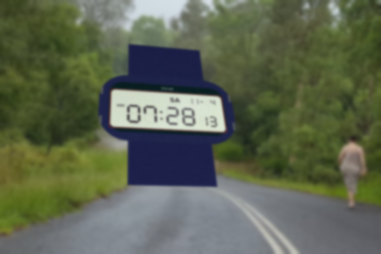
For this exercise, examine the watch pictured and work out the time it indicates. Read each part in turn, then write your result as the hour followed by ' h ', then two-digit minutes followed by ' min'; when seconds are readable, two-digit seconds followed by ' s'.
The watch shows 7 h 28 min
